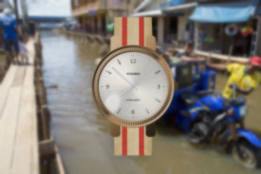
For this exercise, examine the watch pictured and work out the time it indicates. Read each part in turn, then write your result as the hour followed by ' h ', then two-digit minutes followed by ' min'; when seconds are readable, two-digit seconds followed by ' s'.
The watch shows 7 h 52 min
